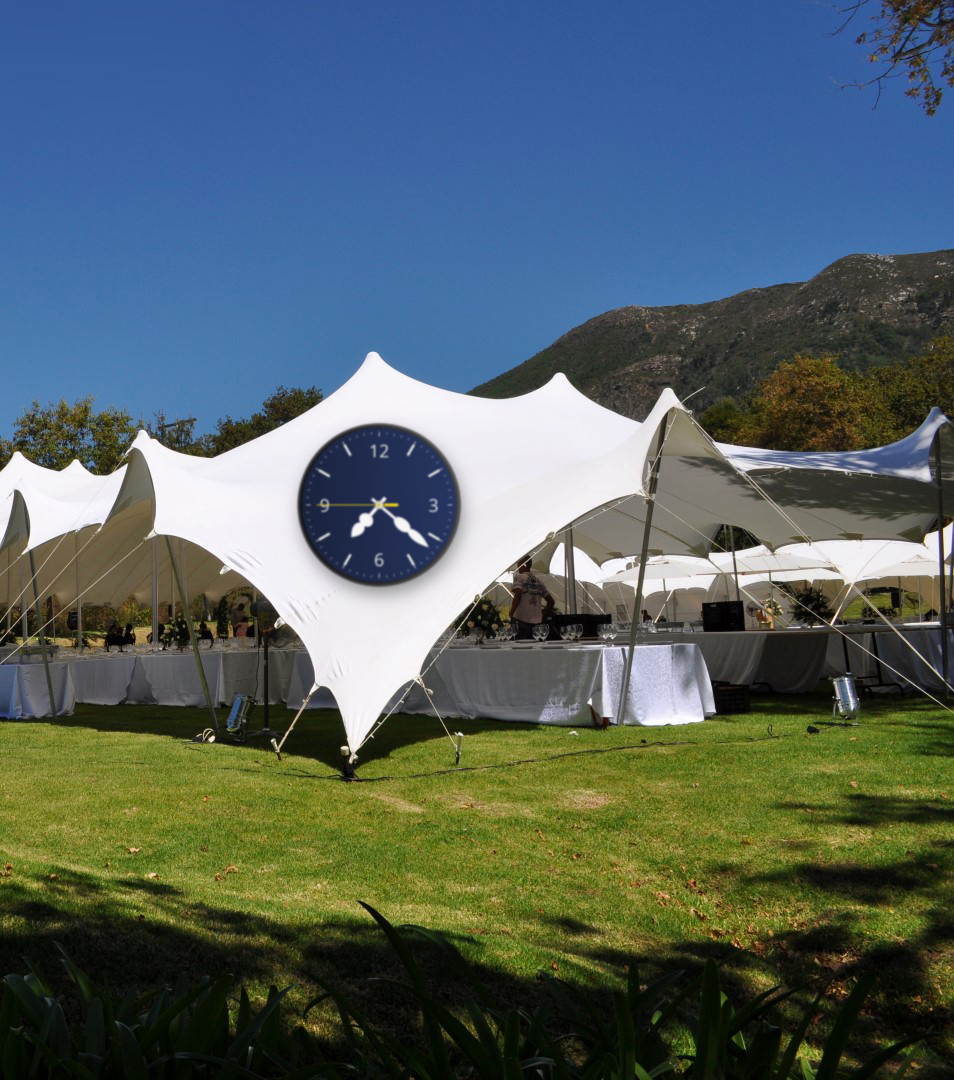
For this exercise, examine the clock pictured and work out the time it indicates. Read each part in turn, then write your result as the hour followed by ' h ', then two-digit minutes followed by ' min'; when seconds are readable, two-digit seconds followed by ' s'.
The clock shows 7 h 21 min 45 s
